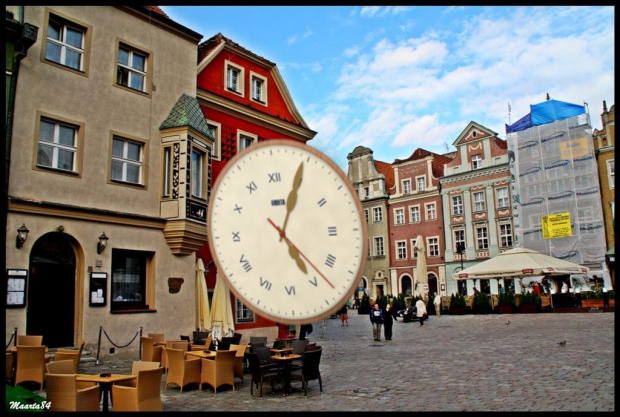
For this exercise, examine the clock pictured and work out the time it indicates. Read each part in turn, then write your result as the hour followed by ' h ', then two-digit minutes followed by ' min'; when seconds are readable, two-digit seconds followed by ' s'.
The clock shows 5 h 04 min 23 s
